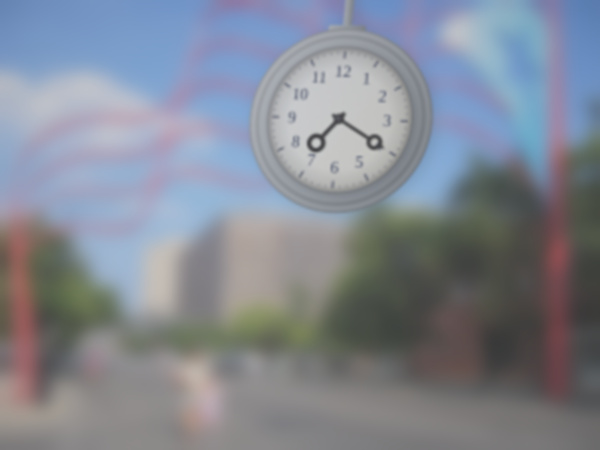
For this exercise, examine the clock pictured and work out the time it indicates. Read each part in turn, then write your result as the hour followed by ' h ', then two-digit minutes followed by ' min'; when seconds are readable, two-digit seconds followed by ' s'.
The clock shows 7 h 20 min
